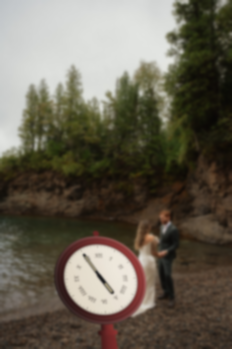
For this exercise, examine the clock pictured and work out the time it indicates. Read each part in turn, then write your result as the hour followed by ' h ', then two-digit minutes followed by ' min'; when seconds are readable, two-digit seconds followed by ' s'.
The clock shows 4 h 55 min
